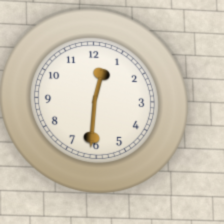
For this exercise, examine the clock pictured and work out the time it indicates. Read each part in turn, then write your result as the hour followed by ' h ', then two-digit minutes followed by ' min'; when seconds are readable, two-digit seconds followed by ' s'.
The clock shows 12 h 31 min
